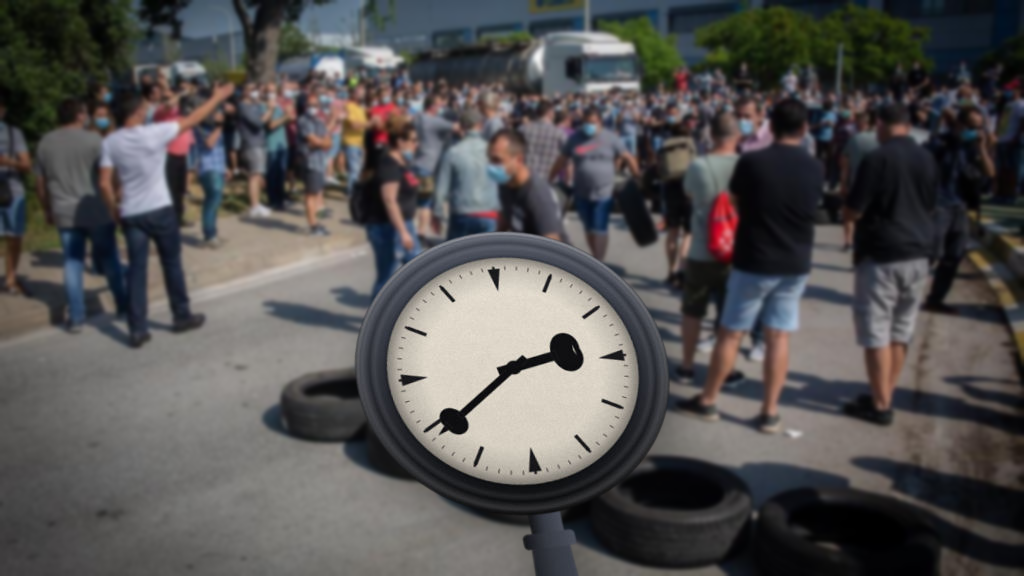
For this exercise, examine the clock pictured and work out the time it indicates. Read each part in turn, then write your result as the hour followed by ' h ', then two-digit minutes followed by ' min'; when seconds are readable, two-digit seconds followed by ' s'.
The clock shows 2 h 39 min
